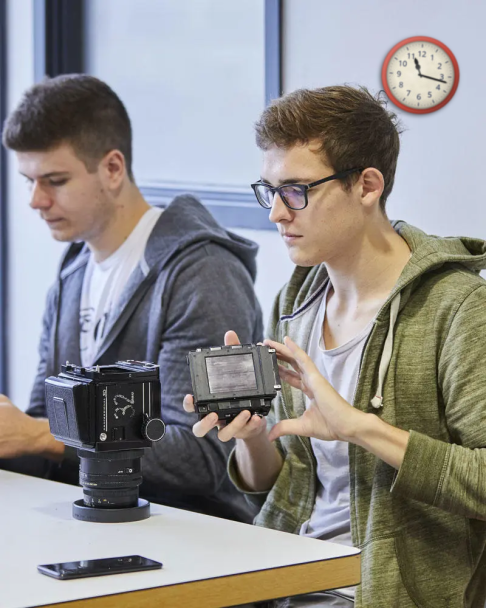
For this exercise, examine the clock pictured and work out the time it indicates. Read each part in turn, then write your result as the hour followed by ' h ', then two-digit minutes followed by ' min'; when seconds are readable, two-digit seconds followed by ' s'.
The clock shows 11 h 17 min
